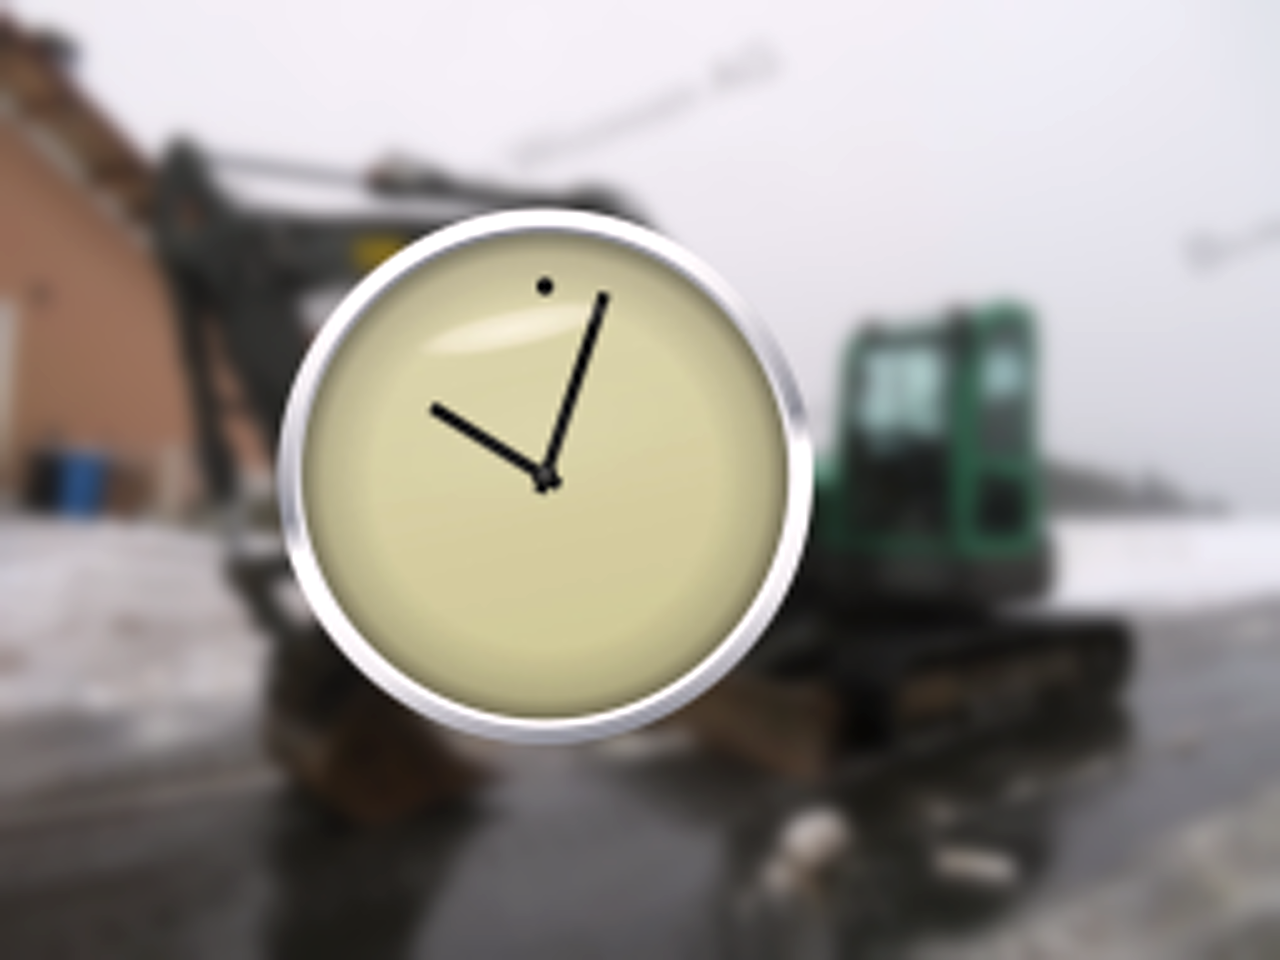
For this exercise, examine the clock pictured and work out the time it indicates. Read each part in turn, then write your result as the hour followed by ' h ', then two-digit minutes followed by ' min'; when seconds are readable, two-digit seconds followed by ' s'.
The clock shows 10 h 03 min
